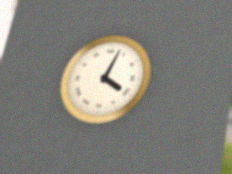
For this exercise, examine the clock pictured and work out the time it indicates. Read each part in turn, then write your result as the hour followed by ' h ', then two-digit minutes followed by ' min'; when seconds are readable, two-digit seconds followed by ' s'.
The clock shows 4 h 03 min
